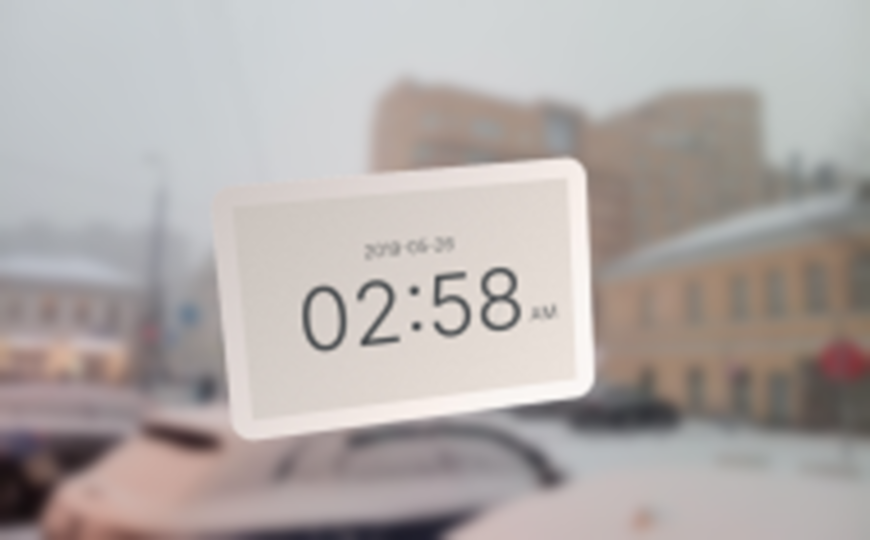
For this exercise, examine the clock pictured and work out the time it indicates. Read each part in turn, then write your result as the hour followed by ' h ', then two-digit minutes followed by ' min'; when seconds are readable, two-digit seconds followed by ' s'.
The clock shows 2 h 58 min
